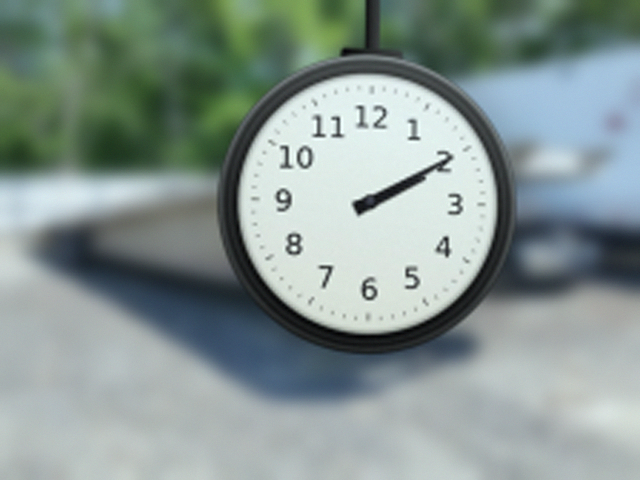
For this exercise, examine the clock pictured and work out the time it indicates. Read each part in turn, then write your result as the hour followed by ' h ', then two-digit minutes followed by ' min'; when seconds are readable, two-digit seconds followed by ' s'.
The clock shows 2 h 10 min
